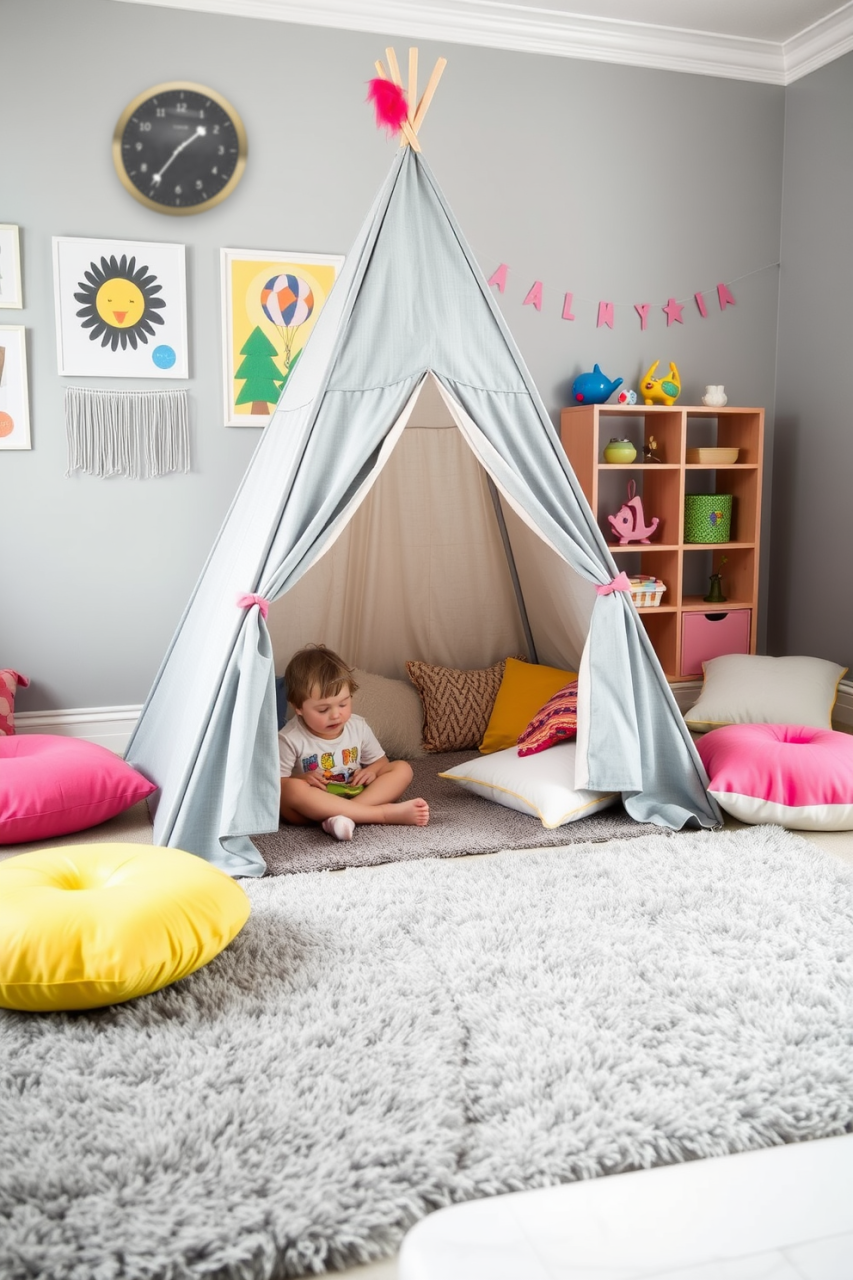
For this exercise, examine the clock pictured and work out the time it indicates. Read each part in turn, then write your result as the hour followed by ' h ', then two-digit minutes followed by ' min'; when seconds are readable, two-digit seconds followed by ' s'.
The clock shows 1 h 36 min
